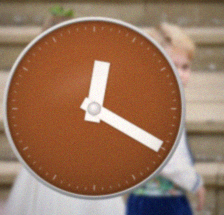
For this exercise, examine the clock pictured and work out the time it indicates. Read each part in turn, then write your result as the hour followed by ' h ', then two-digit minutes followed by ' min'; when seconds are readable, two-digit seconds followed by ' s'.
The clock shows 12 h 20 min
